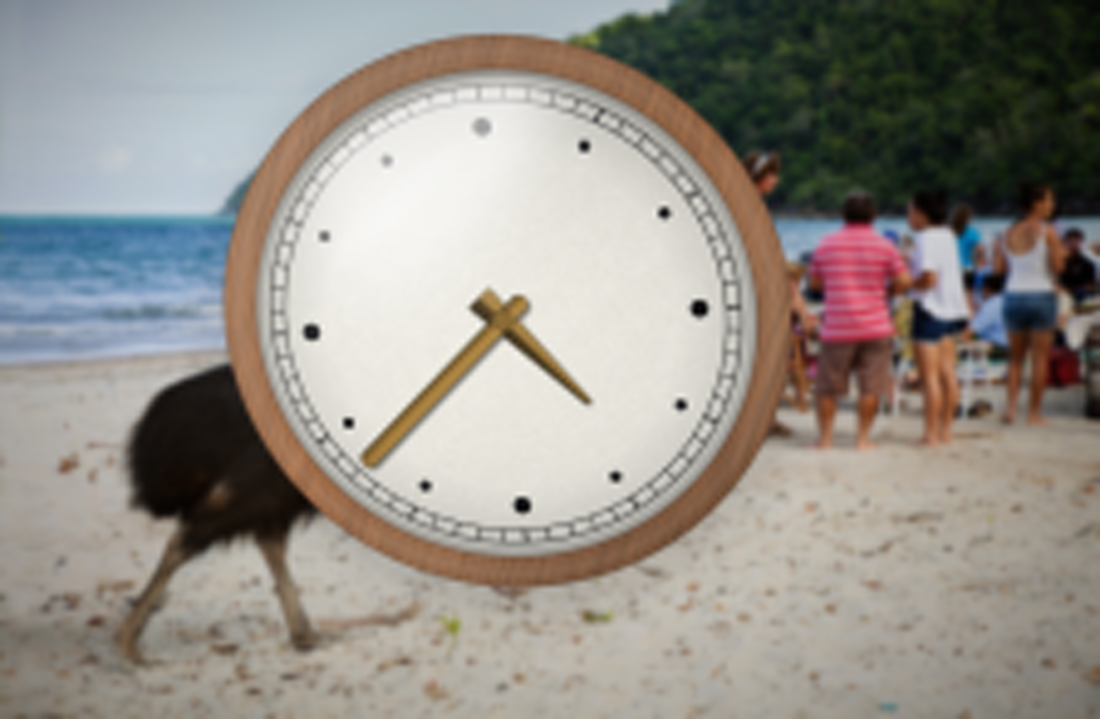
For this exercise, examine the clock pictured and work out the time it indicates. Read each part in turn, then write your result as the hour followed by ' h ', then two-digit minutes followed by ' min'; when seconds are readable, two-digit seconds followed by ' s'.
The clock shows 4 h 38 min
